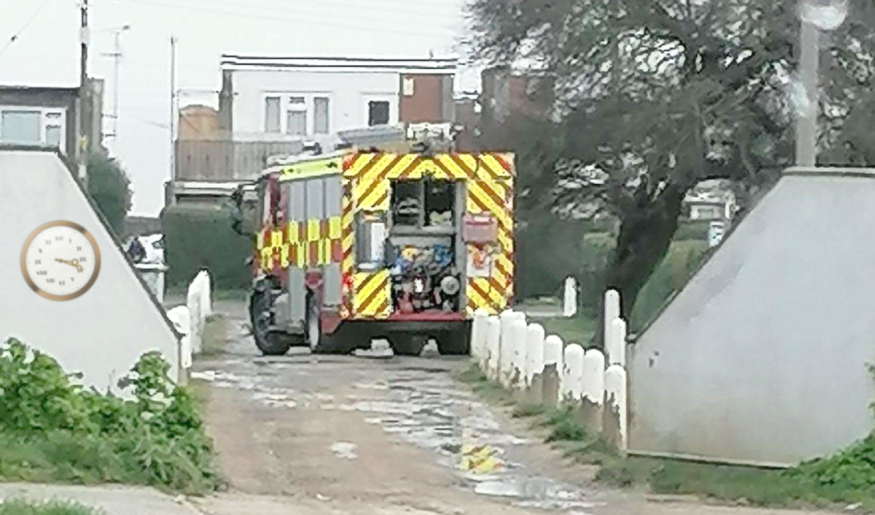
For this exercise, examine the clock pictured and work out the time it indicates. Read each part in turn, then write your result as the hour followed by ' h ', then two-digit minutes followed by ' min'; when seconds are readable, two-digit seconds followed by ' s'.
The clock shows 3 h 19 min
